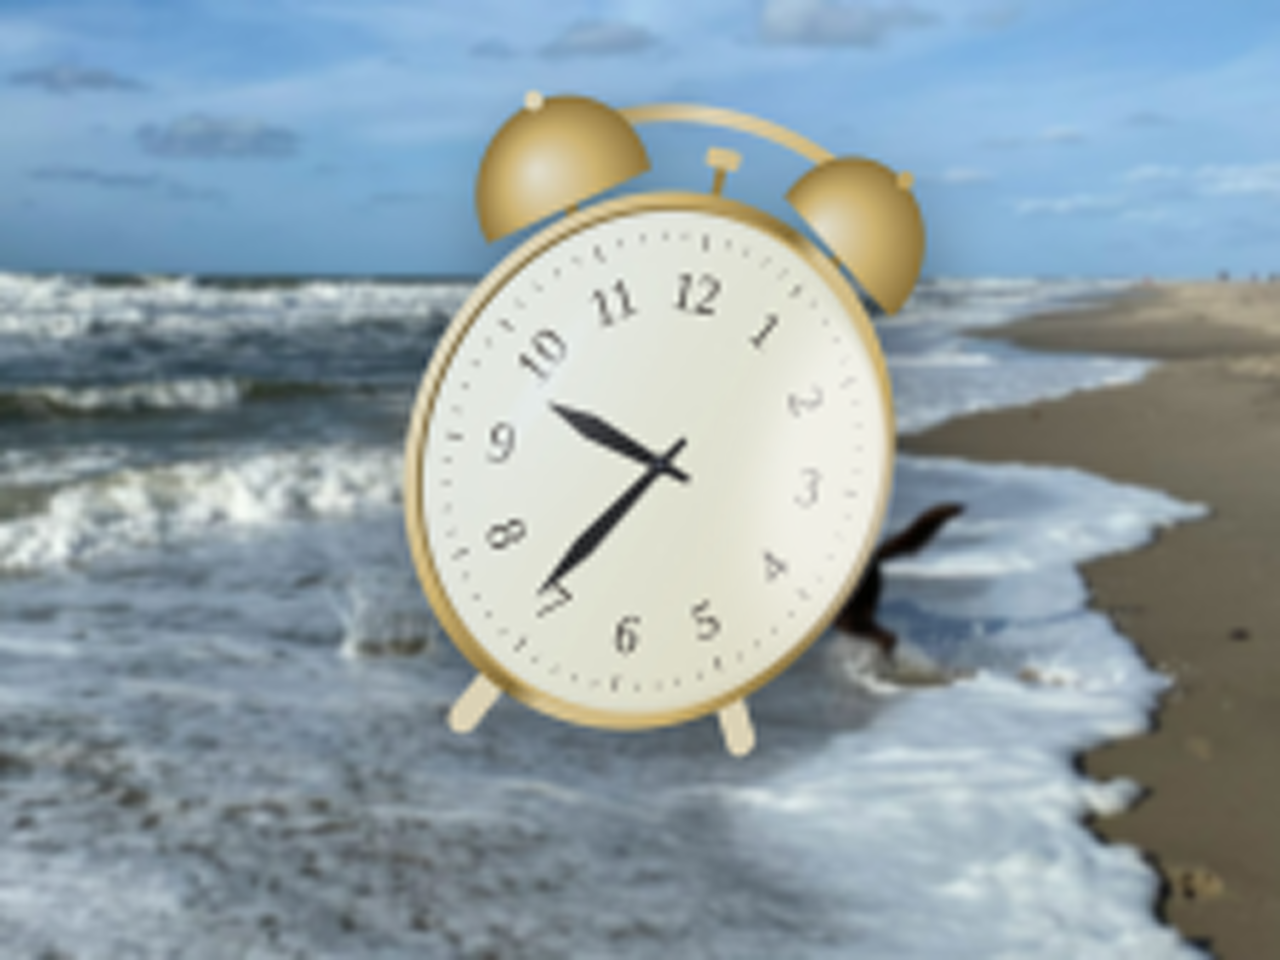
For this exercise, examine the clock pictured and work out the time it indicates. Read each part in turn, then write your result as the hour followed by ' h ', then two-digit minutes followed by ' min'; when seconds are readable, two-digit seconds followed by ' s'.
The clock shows 9 h 36 min
